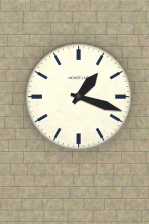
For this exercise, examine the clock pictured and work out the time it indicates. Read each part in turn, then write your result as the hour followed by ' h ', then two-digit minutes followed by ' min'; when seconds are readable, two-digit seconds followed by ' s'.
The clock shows 1 h 18 min
